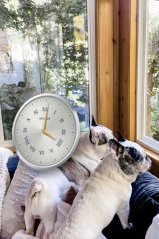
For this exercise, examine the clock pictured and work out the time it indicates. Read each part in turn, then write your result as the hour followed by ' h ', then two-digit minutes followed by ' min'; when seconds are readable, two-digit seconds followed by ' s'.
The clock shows 4 h 01 min
